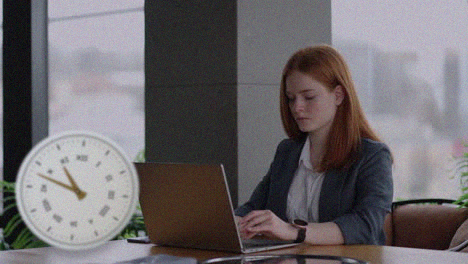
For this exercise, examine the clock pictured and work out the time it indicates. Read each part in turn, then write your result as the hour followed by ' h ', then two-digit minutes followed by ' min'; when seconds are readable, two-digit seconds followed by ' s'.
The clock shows 10 h 48 min
